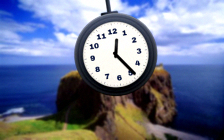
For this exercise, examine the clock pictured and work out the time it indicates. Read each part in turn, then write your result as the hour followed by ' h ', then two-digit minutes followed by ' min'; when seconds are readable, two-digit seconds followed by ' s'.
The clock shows 12 h 24 min
